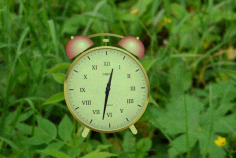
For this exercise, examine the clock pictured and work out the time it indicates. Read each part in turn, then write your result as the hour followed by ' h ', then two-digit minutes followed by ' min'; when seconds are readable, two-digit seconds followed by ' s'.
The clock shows 12 h 32 min
